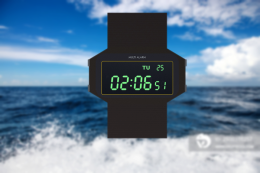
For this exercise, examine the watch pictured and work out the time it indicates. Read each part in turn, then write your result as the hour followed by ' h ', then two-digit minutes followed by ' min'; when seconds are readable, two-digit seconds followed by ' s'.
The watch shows 2 h 06 min 51 s
